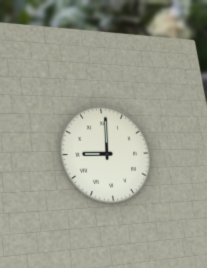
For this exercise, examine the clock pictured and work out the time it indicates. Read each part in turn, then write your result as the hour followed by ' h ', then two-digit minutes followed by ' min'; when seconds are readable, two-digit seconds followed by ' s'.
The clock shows 9 h 01 min
